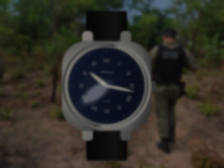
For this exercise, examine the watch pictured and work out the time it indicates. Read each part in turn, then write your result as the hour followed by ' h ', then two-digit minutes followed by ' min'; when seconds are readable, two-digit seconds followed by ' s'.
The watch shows 10 h 17 min
